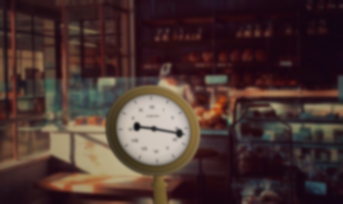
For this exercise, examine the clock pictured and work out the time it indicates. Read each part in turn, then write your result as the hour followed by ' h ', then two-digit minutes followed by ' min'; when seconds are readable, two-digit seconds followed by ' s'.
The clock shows 9 h 17 min
